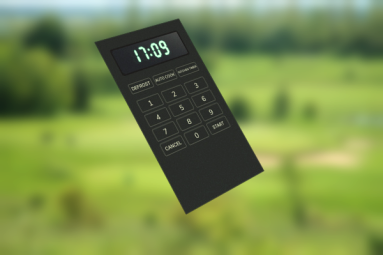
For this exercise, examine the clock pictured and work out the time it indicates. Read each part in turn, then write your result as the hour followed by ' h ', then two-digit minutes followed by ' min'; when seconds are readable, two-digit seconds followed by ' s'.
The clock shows 17 h 09 min
